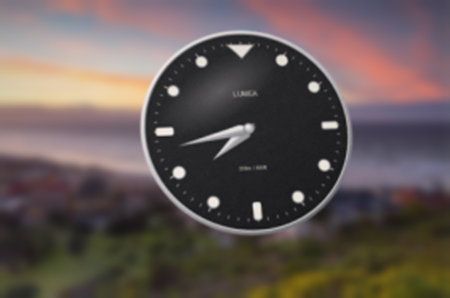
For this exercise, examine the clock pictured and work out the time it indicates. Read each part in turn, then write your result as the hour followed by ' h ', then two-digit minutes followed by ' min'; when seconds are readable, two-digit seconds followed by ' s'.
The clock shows 7 h 43 min
